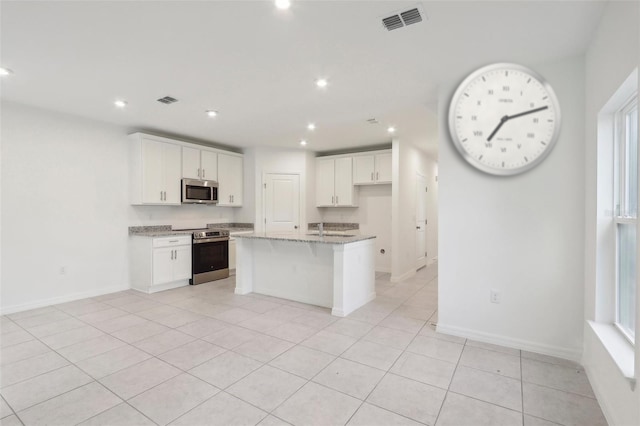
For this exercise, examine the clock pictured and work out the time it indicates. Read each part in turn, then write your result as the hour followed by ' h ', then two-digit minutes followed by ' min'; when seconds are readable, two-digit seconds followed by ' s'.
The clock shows 7 h 12 min
